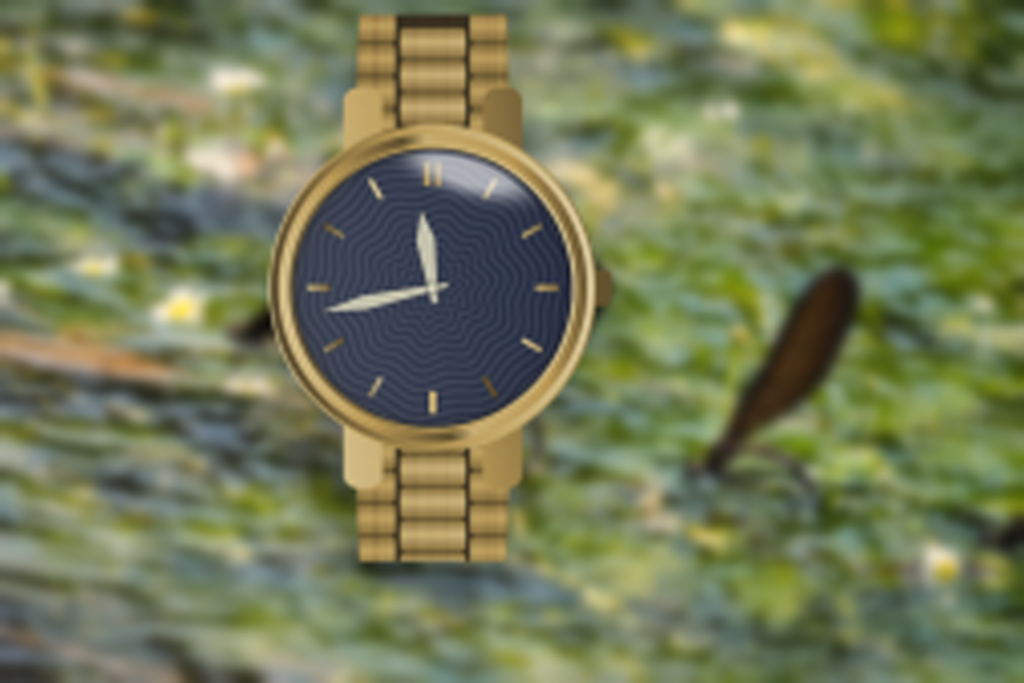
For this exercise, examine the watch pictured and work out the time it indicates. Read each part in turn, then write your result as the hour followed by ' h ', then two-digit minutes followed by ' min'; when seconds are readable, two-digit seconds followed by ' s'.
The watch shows 11 h 43 min
